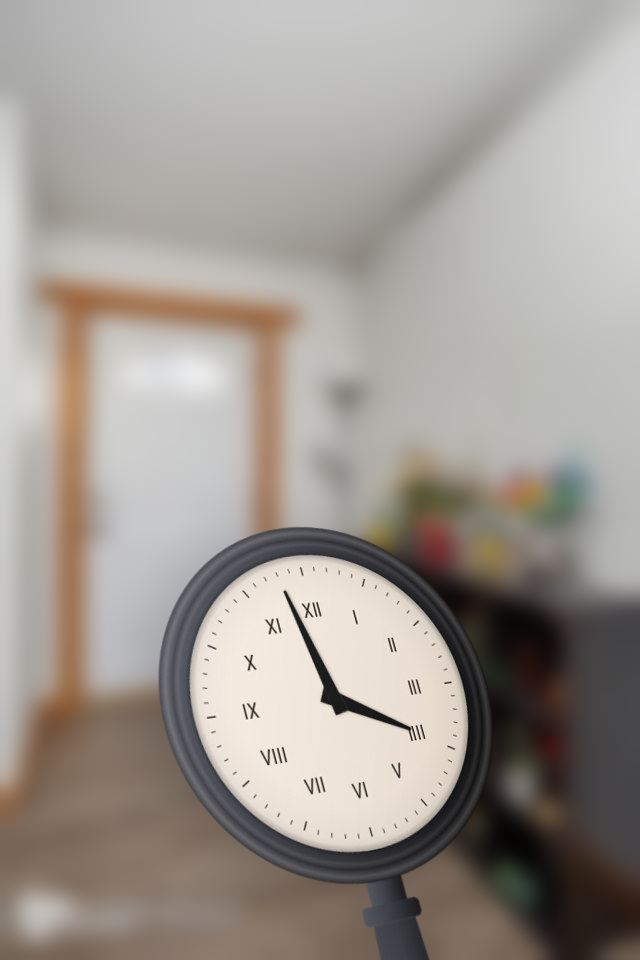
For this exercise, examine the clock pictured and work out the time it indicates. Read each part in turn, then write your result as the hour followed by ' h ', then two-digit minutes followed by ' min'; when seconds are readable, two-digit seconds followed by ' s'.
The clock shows 3 h 58 min
